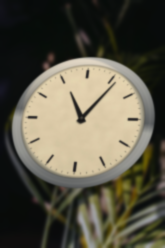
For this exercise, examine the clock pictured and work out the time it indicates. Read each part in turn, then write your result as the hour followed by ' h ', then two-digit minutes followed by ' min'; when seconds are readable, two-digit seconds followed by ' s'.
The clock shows 11 h 06 min
